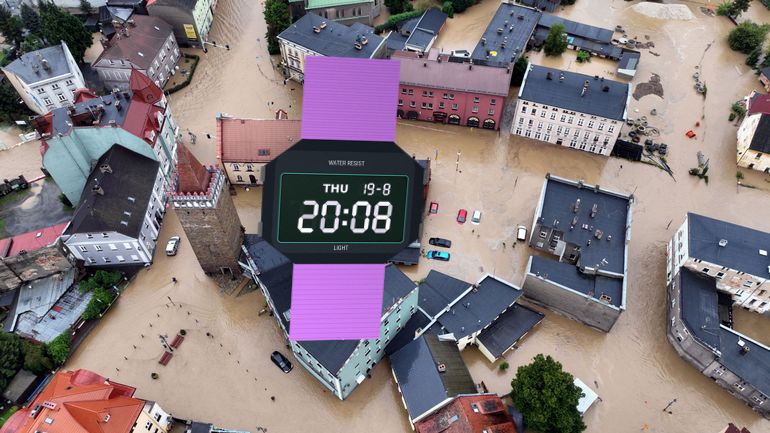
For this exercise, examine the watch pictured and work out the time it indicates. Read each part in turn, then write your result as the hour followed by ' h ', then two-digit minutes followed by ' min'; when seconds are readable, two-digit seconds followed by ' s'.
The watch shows 20 h 08 min
